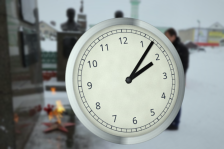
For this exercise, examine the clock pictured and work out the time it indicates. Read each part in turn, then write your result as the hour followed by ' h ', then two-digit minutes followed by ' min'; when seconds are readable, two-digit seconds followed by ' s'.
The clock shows 2 h 07 min
